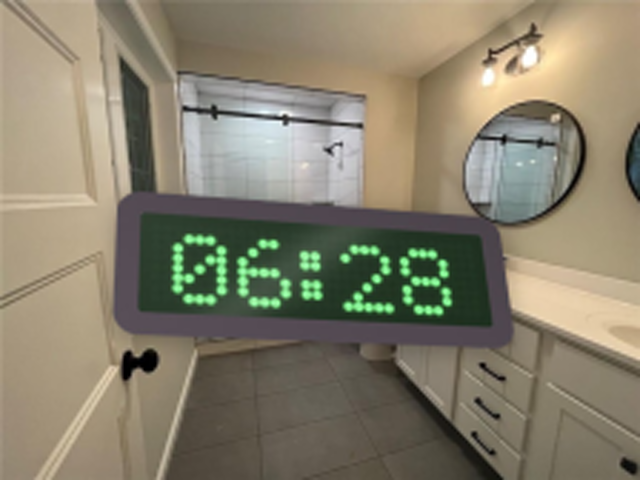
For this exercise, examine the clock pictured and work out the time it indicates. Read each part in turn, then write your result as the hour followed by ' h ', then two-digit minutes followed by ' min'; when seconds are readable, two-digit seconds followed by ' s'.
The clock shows 6 h 28 min
